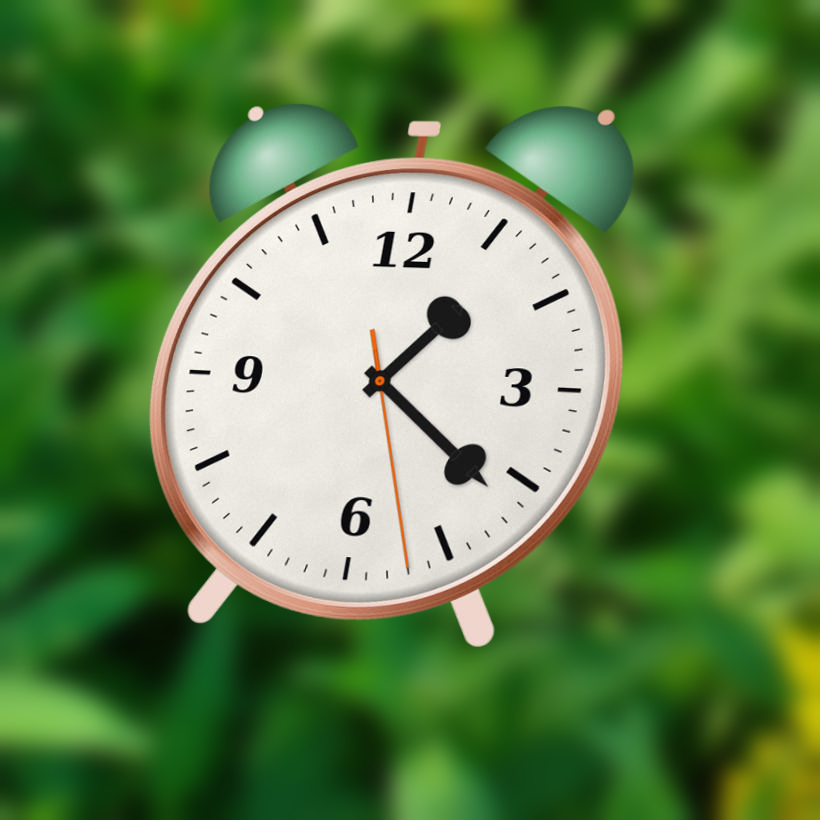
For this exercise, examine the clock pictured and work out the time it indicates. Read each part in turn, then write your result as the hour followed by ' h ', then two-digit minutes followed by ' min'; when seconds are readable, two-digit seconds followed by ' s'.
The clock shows 1 h 21 min 27 s
